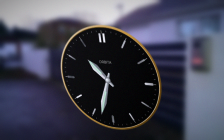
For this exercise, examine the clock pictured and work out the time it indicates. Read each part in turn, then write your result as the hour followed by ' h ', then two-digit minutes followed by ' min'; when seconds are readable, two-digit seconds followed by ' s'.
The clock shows 10 h 33 min
